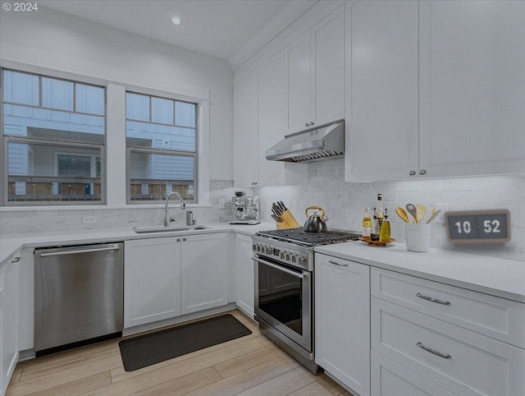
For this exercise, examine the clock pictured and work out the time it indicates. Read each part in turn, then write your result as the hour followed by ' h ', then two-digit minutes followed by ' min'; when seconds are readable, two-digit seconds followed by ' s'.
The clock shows 10 h 52 min
